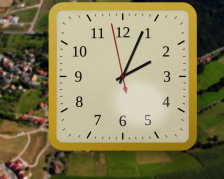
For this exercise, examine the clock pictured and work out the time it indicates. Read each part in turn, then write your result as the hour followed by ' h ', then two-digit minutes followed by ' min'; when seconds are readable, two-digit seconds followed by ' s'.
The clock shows 2 h 03 min 58 s
